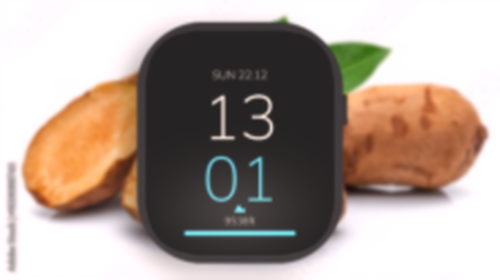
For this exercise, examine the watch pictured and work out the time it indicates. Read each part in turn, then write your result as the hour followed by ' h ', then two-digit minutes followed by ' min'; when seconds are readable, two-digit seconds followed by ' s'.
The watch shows 13 h 01 min
